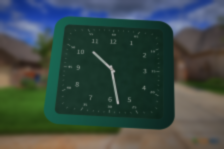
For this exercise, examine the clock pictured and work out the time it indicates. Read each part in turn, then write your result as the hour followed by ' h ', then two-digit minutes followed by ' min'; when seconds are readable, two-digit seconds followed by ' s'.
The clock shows 10 h 28 min
